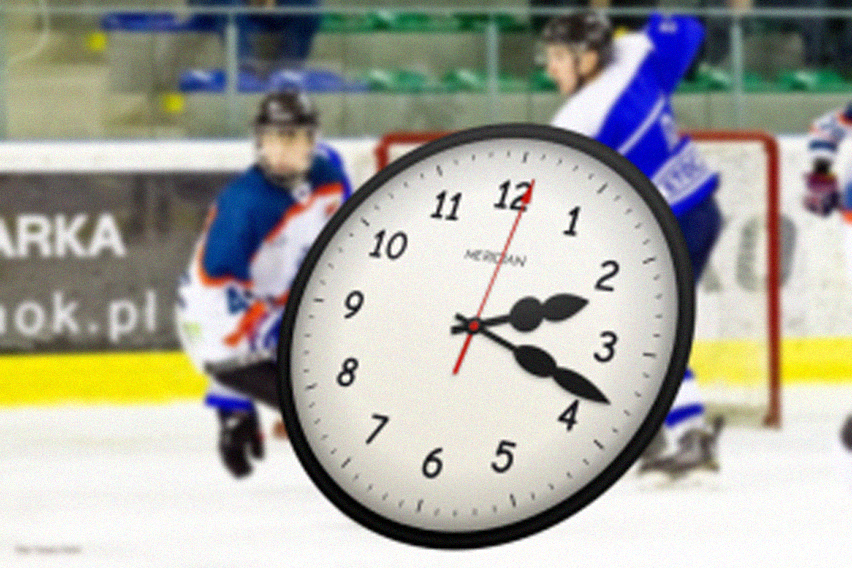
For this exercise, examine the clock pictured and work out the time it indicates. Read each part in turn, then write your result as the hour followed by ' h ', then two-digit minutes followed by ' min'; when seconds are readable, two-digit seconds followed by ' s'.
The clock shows 2 h 18 min 01 s
